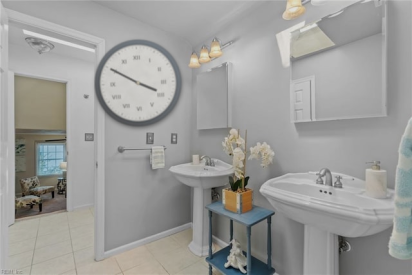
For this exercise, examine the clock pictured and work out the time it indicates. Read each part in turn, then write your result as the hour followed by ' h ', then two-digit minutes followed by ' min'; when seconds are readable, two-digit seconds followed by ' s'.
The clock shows 3 h 50 min
